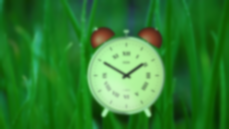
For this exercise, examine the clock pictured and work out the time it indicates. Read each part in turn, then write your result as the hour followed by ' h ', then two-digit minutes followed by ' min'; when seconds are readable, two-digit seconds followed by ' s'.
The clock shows 1 h 50 min
